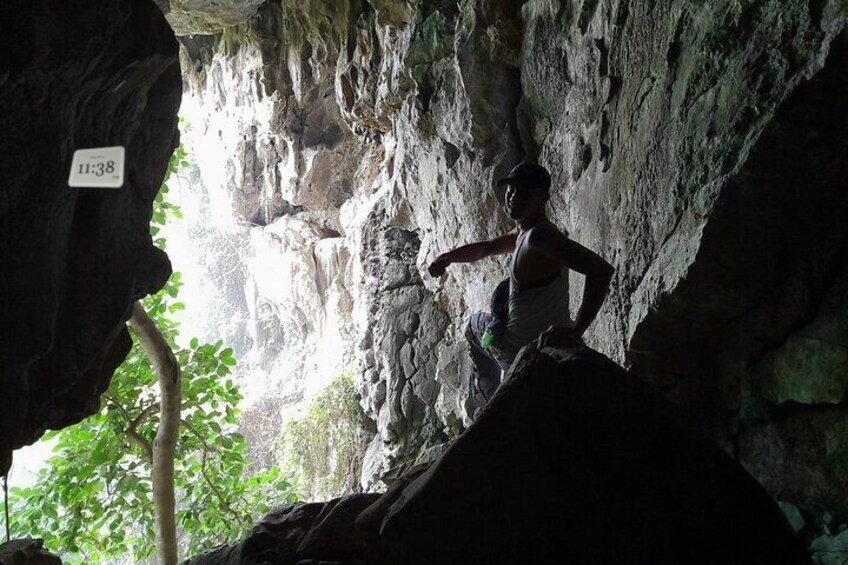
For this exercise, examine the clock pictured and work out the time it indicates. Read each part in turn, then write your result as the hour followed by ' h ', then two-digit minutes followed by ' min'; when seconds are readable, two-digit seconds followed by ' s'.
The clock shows 11 h 38 min
